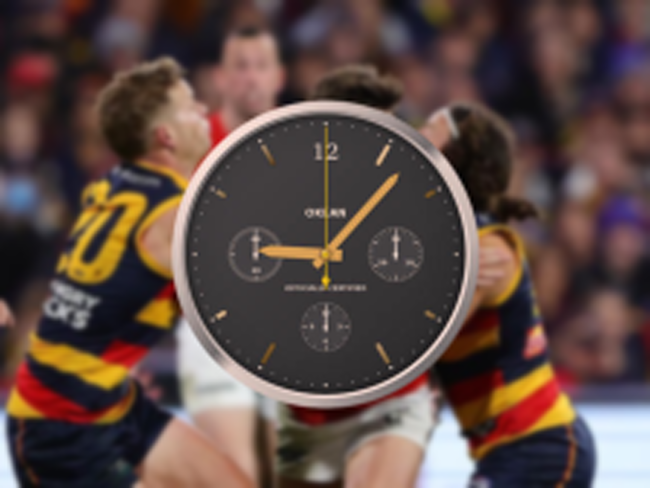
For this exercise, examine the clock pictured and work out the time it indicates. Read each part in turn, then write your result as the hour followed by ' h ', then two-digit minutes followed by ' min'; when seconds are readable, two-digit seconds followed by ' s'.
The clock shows 9 h 07 min
